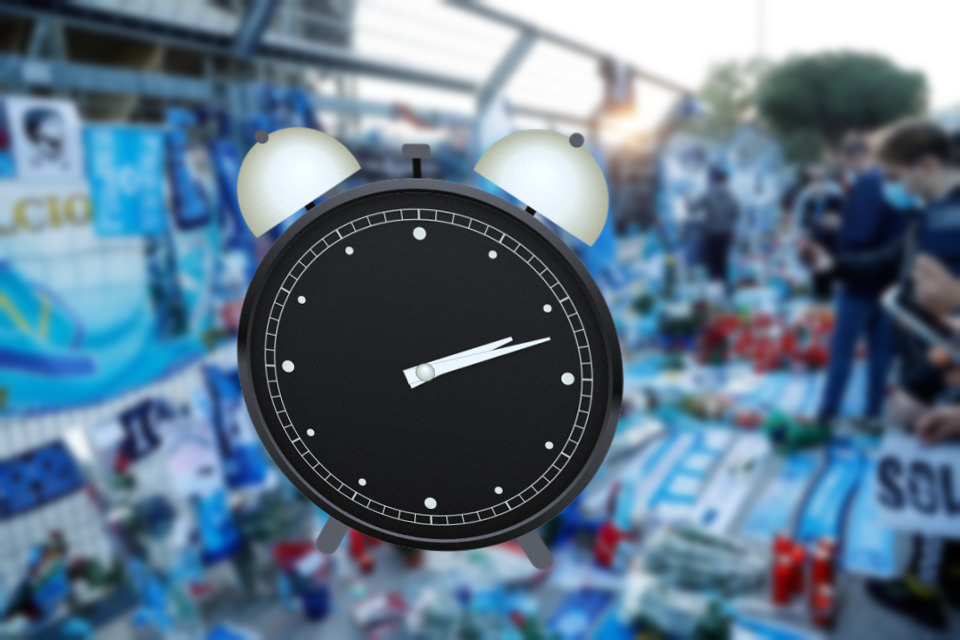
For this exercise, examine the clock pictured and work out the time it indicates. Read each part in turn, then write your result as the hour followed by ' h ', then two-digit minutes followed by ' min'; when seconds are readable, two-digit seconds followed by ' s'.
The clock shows 2 h 12 min
